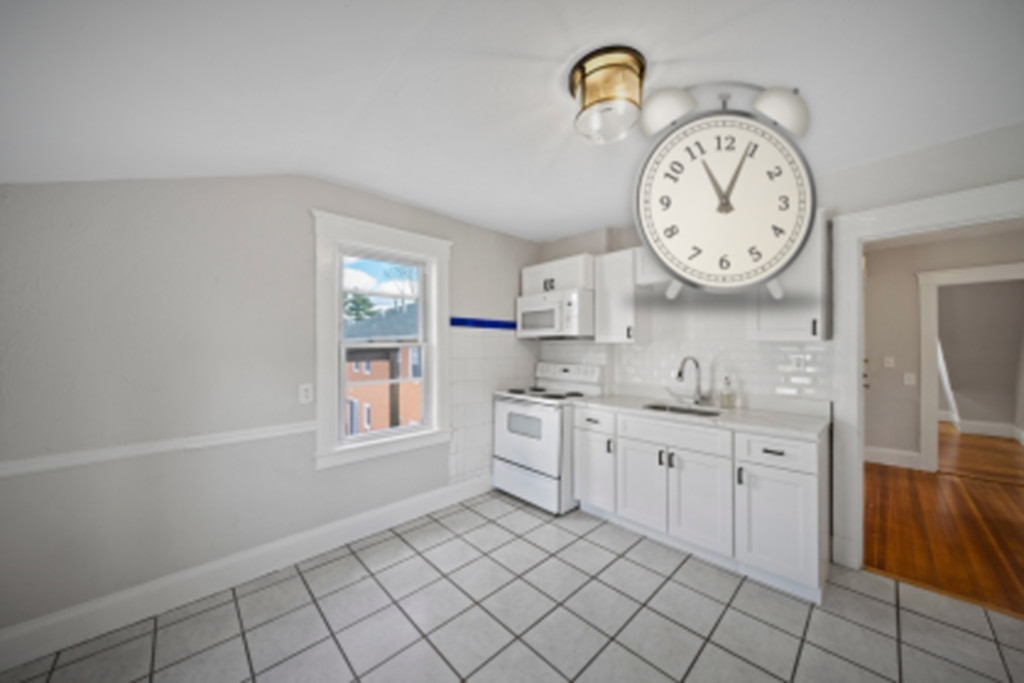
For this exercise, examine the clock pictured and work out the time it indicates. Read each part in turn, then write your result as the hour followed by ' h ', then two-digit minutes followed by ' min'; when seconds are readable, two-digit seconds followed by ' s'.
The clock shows 11 h 04 min
